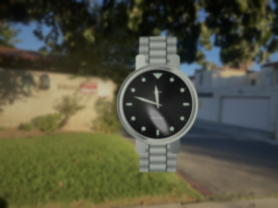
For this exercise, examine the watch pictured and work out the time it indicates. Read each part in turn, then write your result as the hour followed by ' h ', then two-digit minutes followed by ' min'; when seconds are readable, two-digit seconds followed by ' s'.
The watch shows 11 h 48 min
